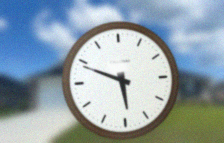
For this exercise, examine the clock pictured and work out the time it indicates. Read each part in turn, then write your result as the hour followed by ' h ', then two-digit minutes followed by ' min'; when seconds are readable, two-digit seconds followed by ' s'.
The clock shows 5 h 49 min
